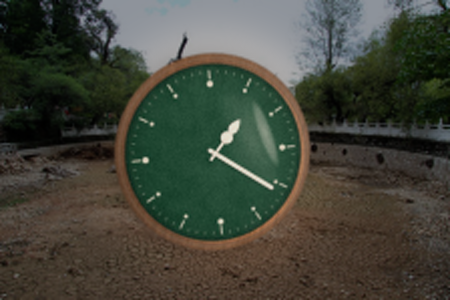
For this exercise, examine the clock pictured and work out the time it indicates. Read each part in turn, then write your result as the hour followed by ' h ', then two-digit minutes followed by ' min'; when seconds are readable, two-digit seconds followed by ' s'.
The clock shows 1 h 21 min
